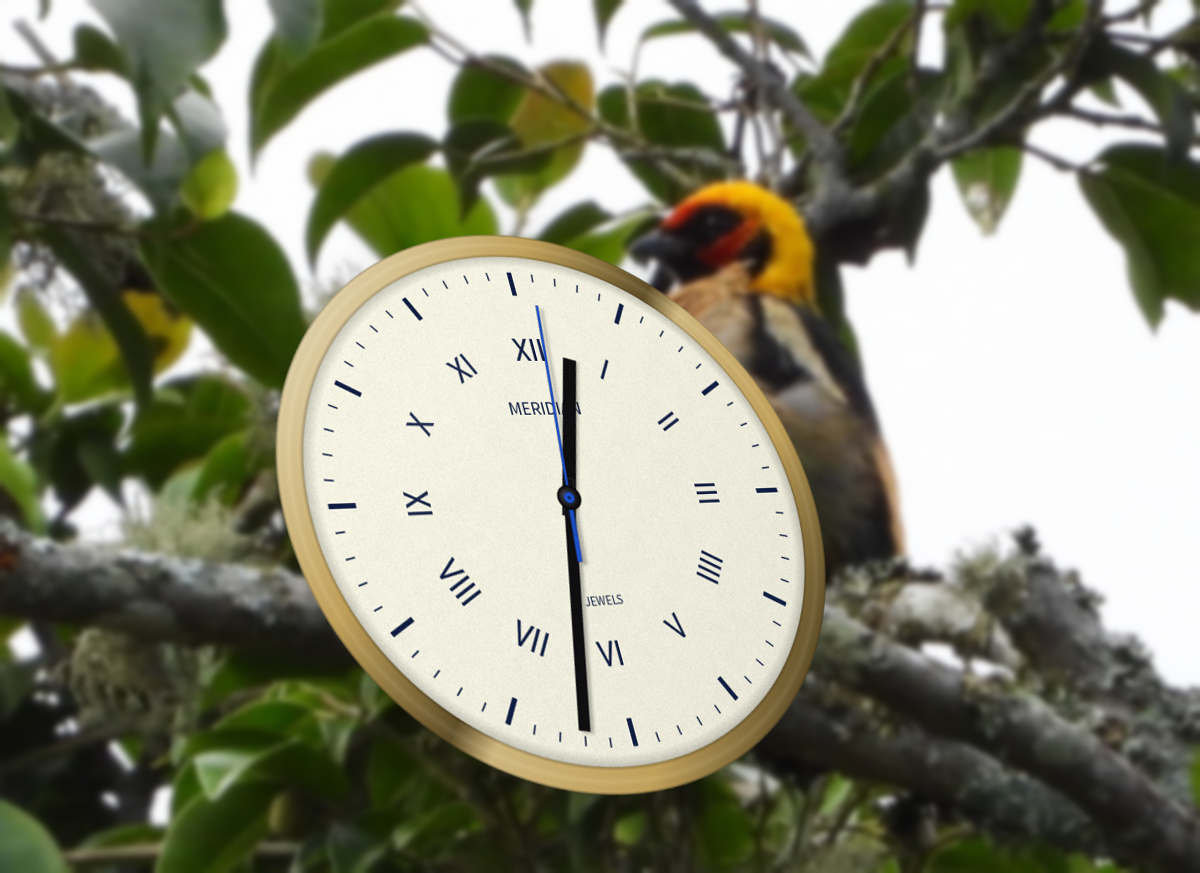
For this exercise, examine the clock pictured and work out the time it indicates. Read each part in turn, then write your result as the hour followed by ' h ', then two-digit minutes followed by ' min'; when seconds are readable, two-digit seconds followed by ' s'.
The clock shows 12 h 32 min 01 s
